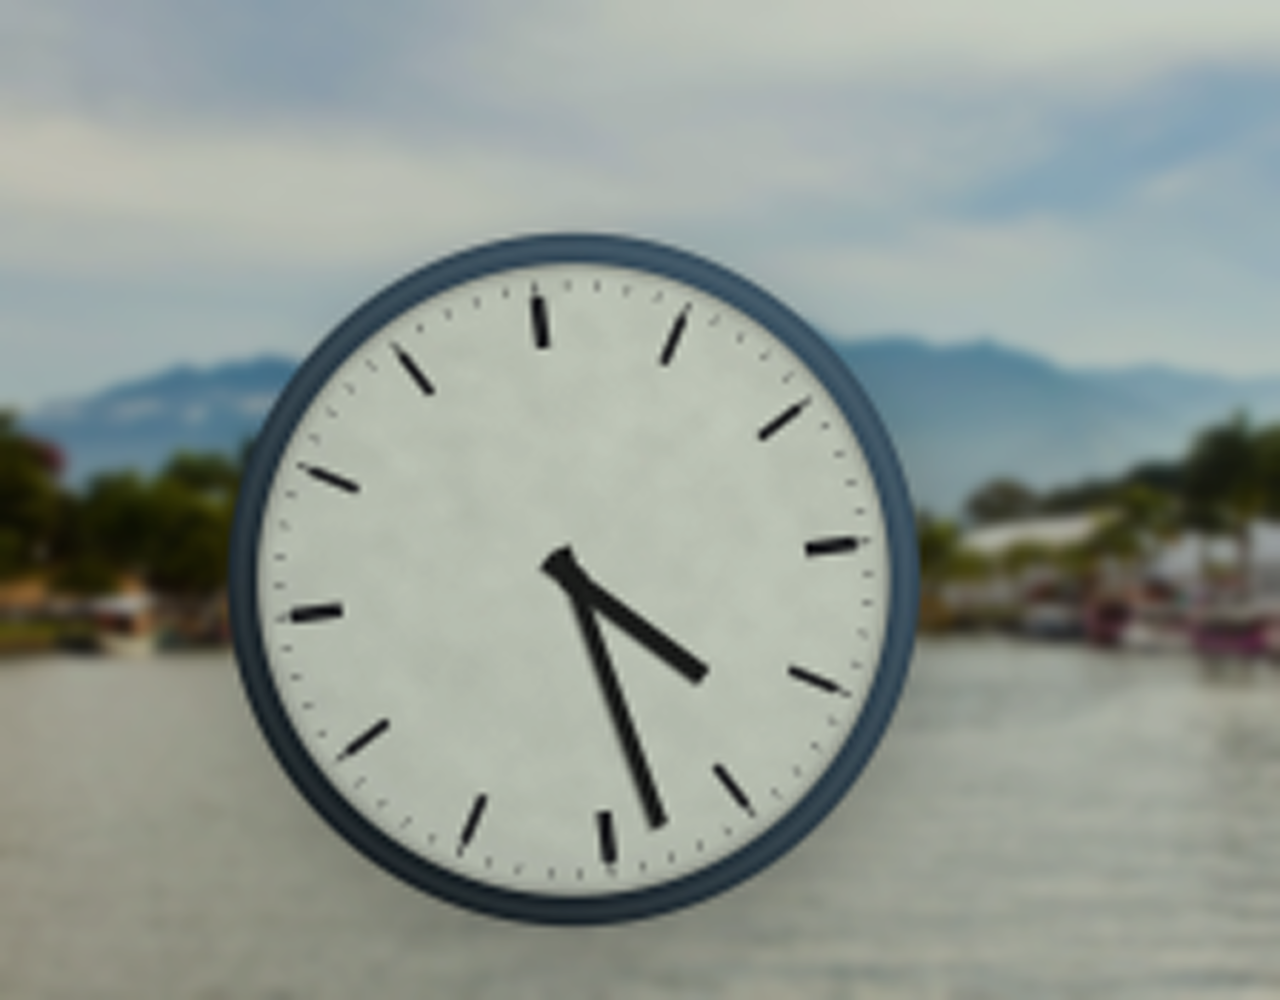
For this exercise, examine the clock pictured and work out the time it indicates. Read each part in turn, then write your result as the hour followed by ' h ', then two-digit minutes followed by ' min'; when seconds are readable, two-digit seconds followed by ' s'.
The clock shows 4 h 28 min
